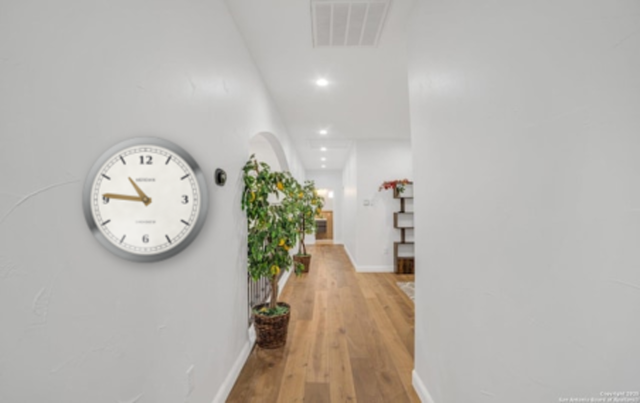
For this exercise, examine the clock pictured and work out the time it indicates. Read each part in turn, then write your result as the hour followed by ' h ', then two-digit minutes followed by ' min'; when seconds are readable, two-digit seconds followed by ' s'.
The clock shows 10 h 46 min
